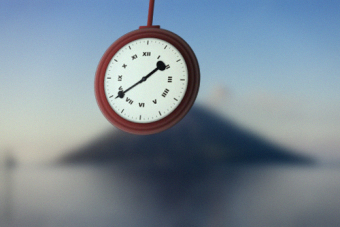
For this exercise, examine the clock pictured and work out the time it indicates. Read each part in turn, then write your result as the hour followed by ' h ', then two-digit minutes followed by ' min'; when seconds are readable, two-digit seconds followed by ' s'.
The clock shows 1 h 39 min
